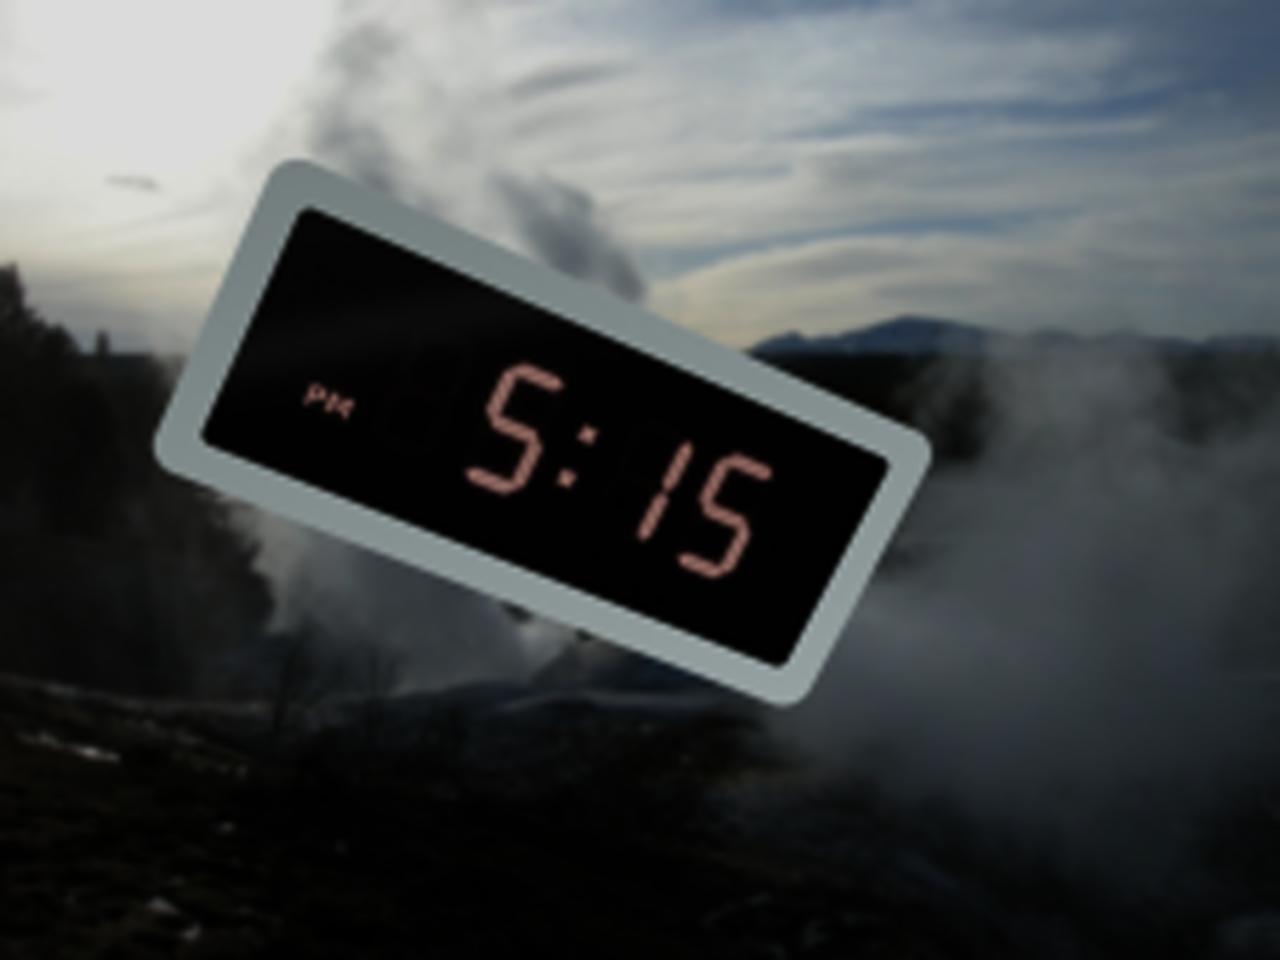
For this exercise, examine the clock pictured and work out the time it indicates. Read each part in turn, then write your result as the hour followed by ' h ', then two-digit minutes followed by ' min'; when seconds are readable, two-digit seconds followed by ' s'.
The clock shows 5 h 15 min
